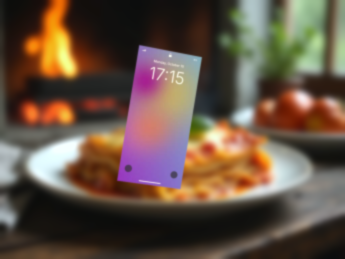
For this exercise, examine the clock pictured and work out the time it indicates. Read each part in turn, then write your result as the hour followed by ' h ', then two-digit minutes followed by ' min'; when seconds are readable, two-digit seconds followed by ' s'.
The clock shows 17 h 15 min
